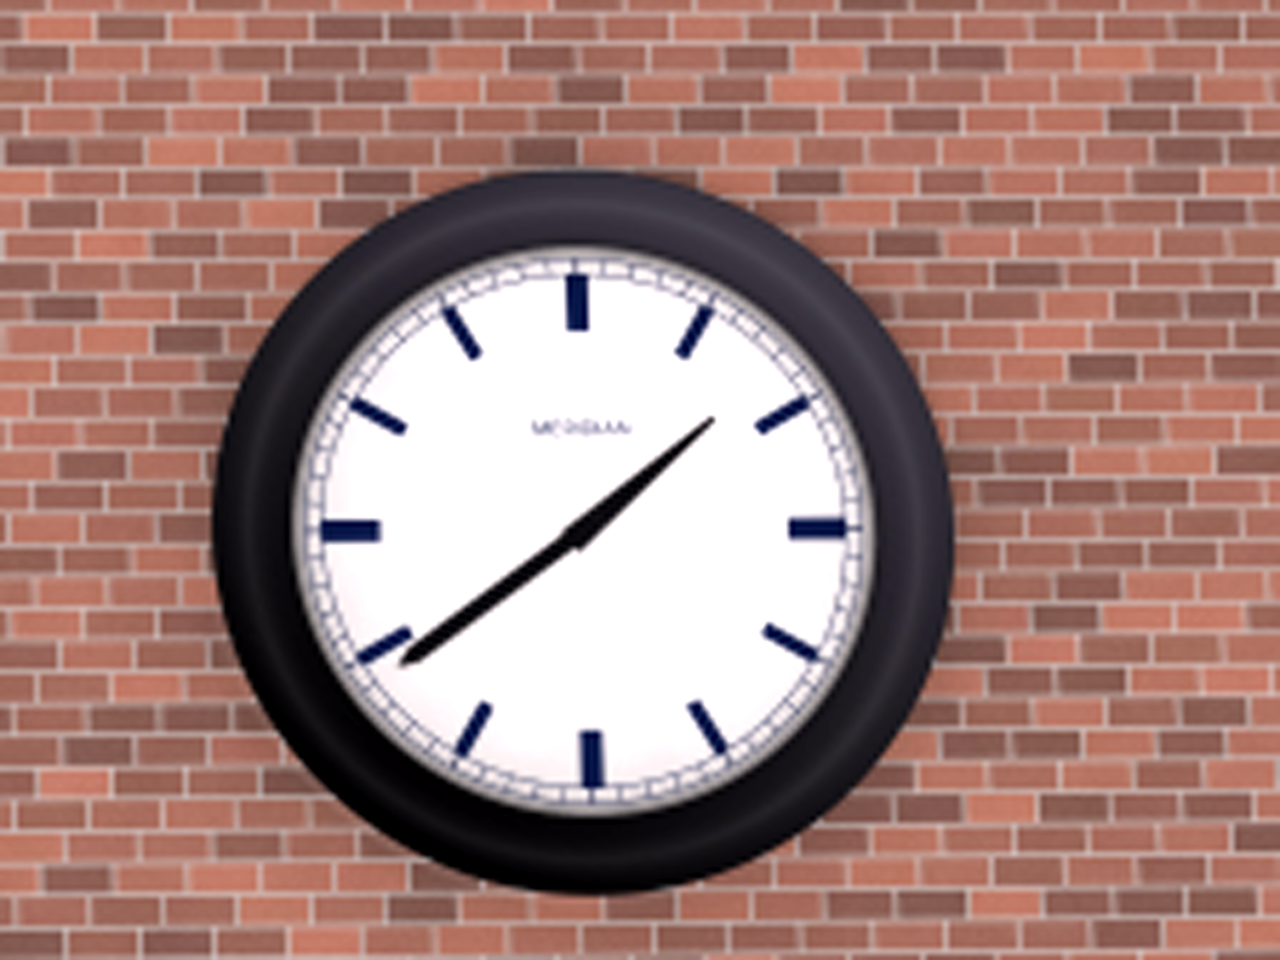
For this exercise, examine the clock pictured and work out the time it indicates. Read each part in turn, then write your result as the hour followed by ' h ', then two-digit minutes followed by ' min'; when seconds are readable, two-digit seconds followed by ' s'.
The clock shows 1 h 39 min
